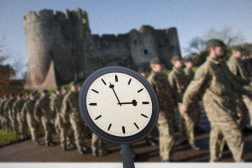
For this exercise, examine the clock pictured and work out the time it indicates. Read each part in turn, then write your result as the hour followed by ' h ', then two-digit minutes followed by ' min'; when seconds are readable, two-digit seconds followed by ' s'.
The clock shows 2 h 57 min
